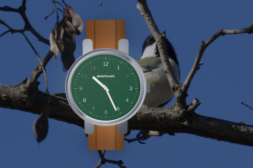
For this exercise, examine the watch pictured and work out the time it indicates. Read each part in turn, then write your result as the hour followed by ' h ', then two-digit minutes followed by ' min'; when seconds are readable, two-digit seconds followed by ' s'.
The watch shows 10 h 26 min
